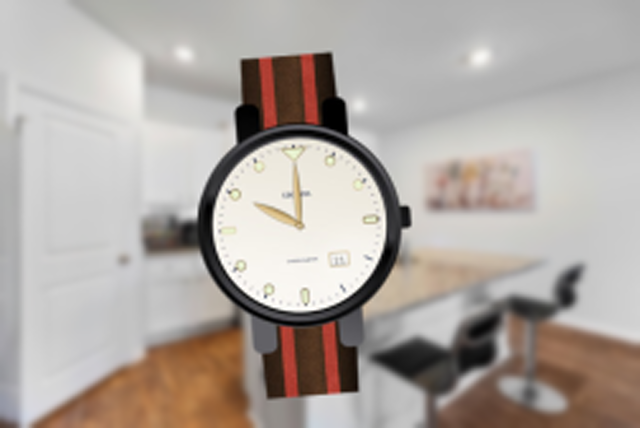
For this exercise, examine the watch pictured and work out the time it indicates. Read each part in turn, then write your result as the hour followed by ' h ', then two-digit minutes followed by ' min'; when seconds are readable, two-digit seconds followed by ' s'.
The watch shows 10 h 00 min
